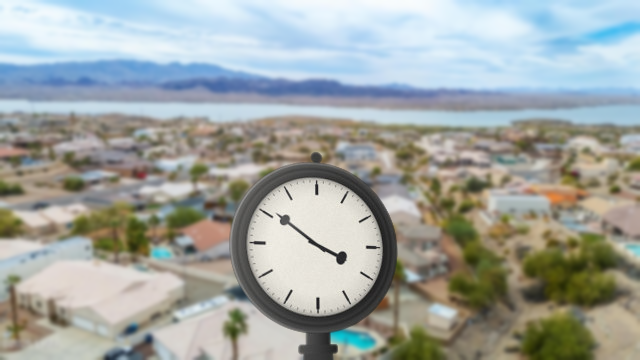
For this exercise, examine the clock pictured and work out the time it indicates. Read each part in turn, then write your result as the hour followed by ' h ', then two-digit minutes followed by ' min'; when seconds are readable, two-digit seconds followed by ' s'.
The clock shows 3 h 51 min
